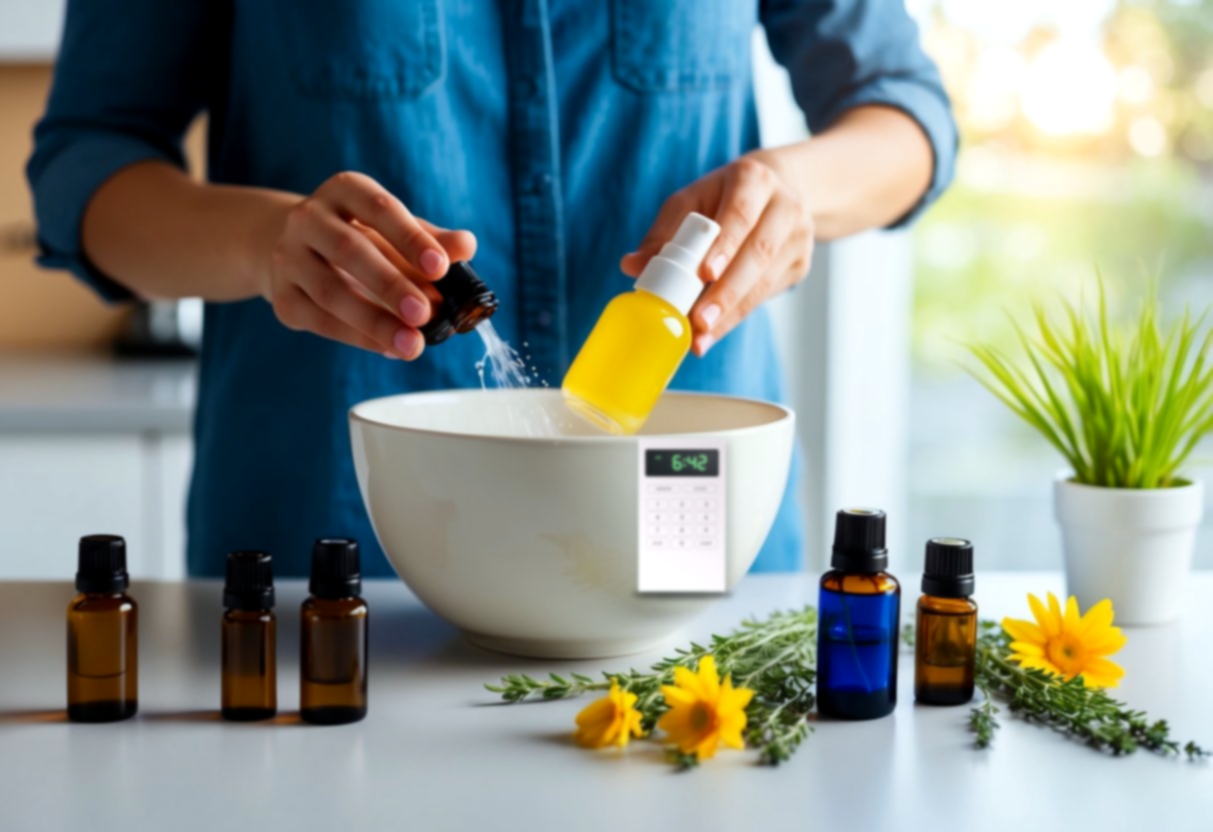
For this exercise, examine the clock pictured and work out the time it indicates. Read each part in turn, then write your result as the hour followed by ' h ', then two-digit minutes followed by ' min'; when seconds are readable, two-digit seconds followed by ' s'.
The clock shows 6 h 42 min
